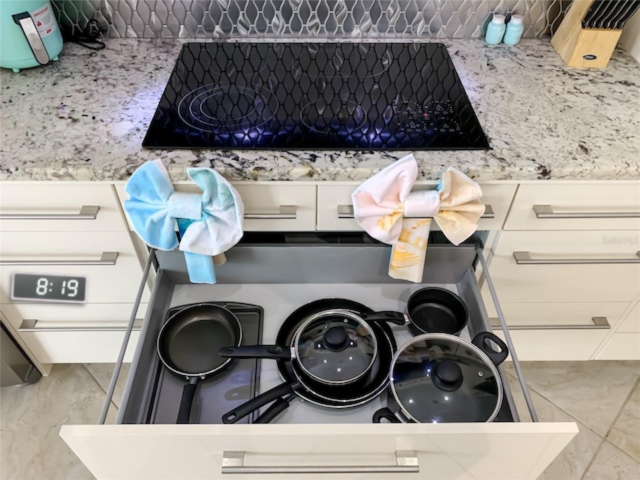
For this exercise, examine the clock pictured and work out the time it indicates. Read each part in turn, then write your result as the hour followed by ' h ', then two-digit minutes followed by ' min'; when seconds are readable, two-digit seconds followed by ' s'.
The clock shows 8 h 19 min
